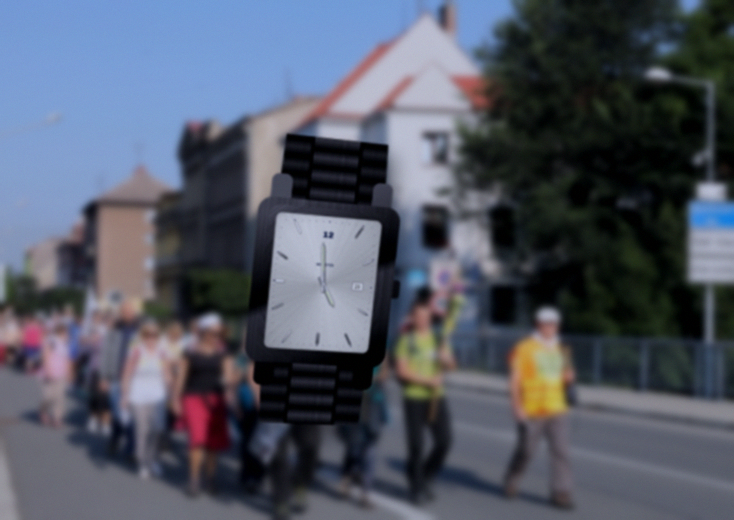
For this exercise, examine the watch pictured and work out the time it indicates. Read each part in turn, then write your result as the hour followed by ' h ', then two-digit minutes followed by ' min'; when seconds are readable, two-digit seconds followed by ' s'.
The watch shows 4 h 59 min
